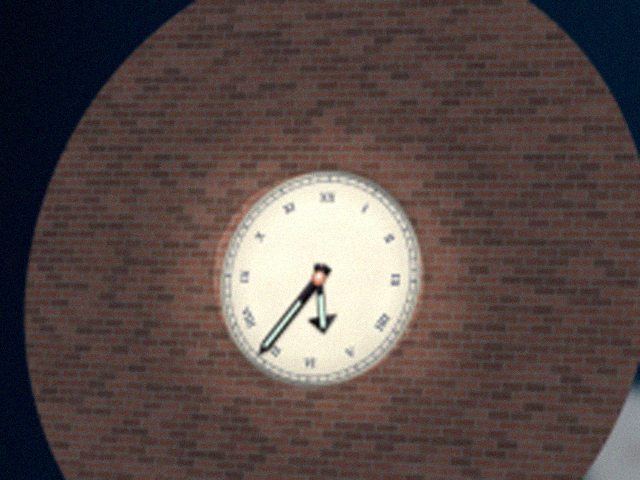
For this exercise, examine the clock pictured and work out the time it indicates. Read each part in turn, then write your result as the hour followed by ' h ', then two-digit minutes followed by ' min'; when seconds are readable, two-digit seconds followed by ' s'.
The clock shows 5 h 36 min
